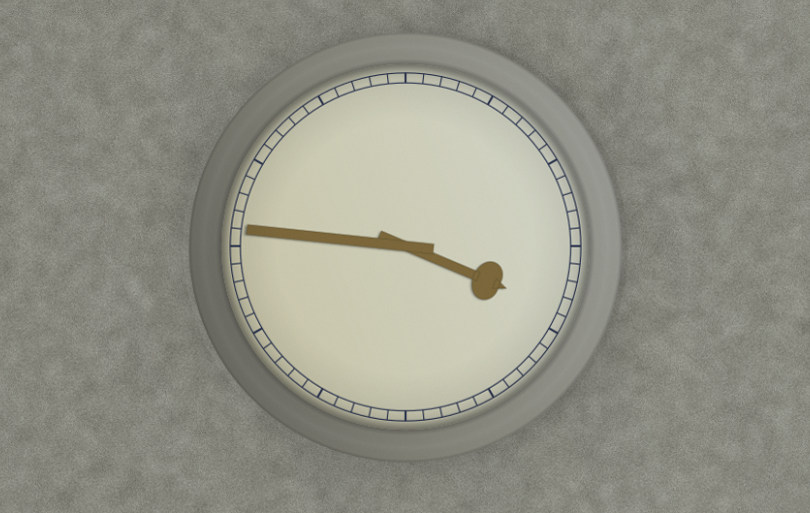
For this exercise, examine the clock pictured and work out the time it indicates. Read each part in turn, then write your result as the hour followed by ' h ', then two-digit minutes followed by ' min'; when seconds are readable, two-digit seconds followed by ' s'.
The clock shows 3 h 46 min
